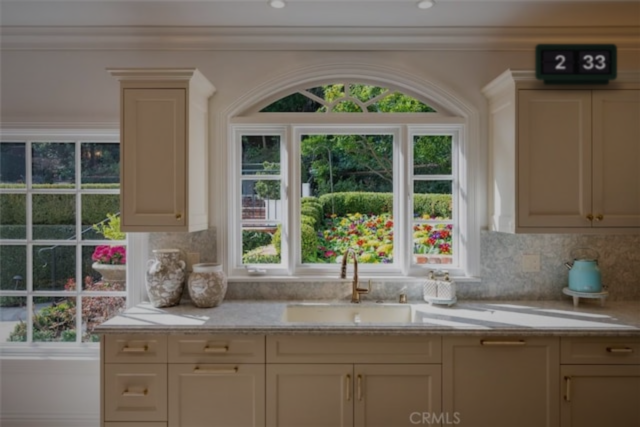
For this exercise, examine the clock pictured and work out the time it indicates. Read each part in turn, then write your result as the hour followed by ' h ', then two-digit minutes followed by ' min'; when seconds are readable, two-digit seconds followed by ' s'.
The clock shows 2 h 33 min
